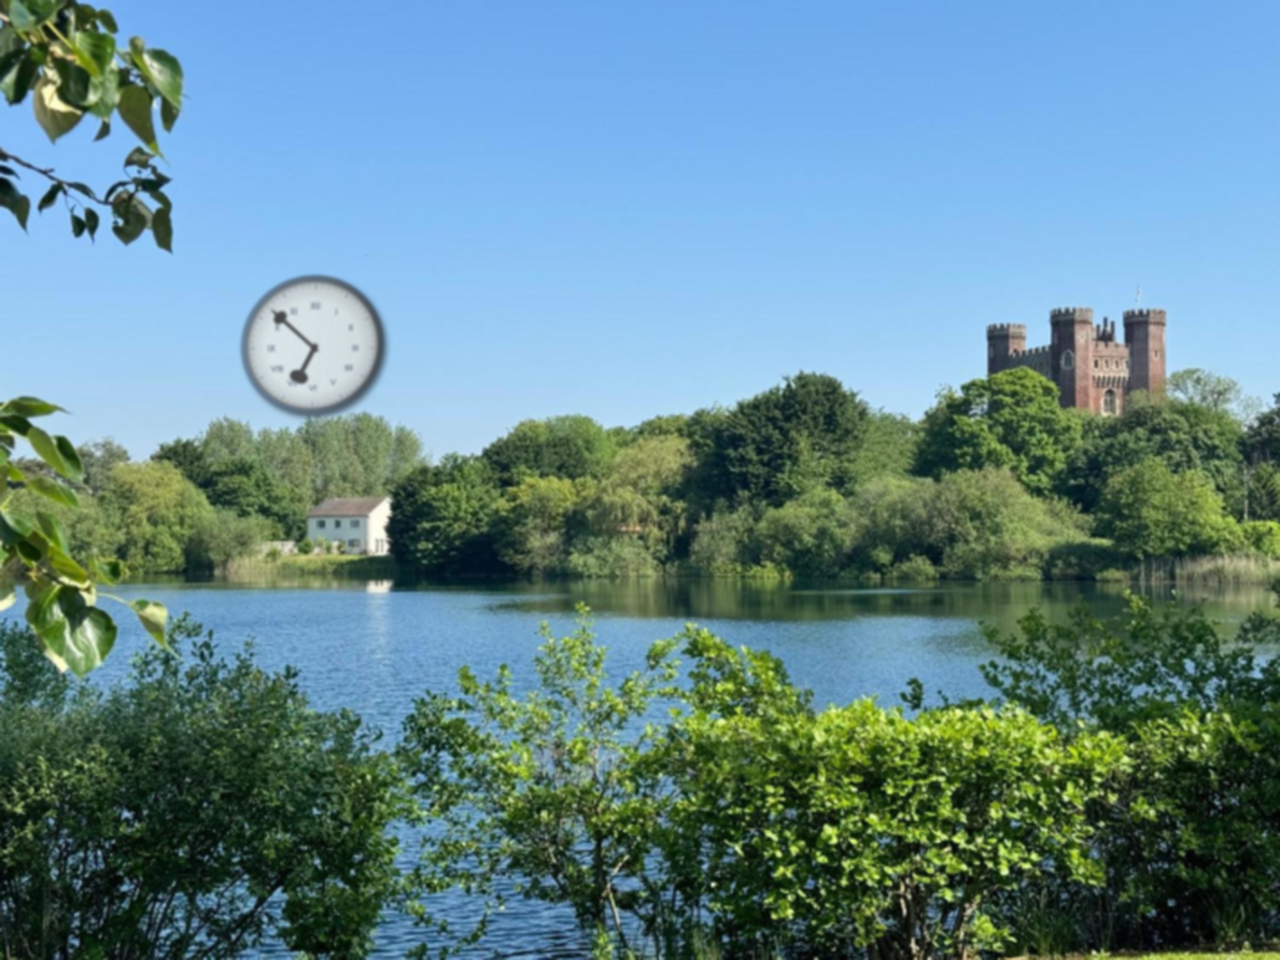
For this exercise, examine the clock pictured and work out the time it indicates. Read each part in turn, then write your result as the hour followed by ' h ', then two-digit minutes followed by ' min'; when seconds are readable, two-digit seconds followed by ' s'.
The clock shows 6 h 52 min
